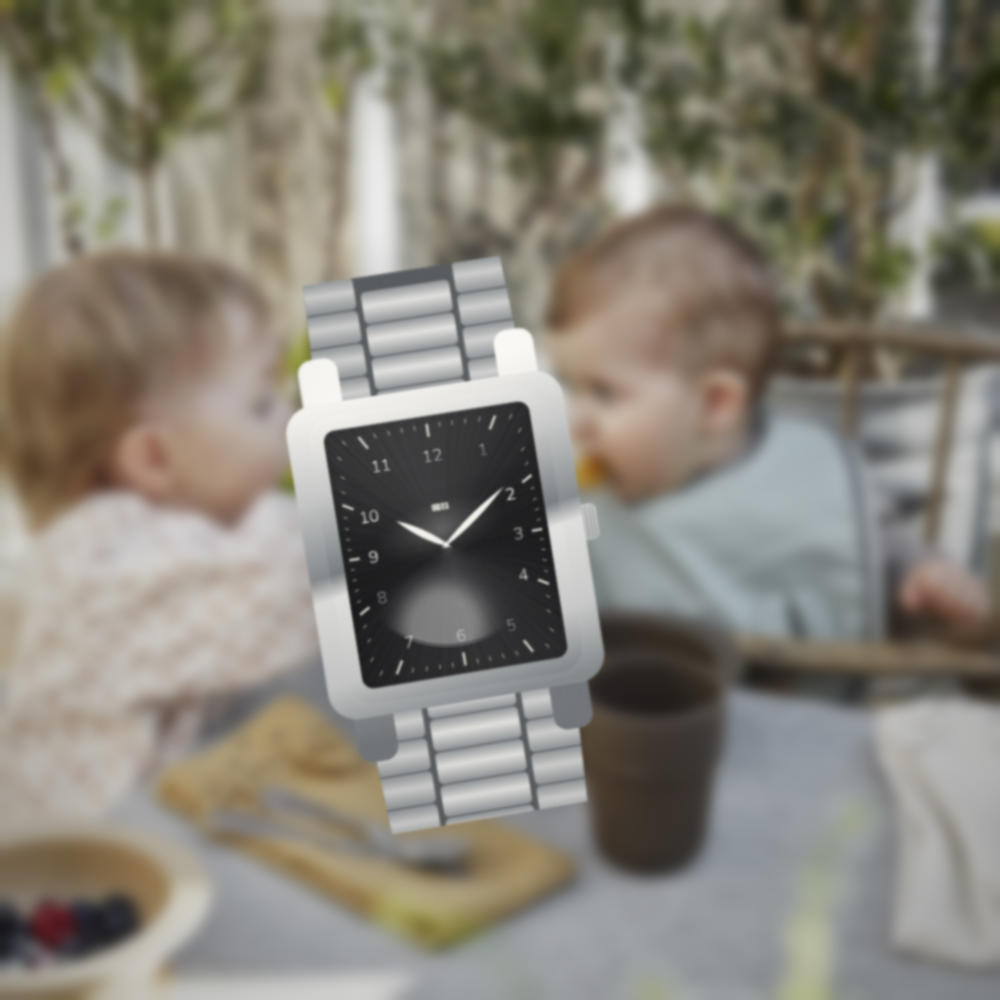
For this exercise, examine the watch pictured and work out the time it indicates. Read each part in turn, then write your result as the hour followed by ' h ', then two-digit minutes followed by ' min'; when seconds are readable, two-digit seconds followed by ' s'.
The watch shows 10 h 09 min
